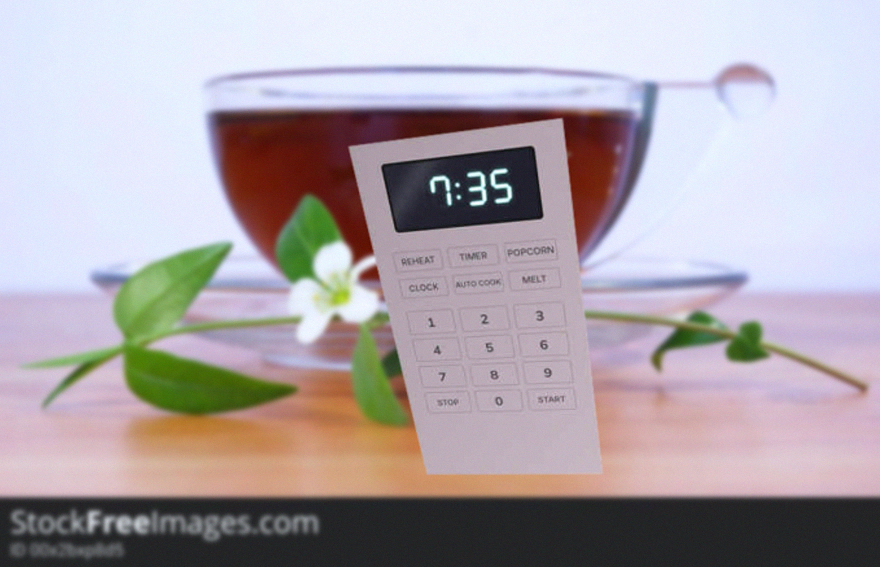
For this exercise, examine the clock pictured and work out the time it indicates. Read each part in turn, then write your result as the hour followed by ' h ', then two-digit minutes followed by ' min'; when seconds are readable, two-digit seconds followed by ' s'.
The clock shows 7 h 35 min
